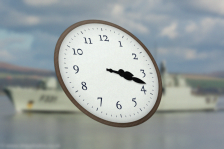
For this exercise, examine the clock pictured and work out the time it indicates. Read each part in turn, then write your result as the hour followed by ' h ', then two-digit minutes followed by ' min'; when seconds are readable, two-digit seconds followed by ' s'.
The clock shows 3 h 18 min
